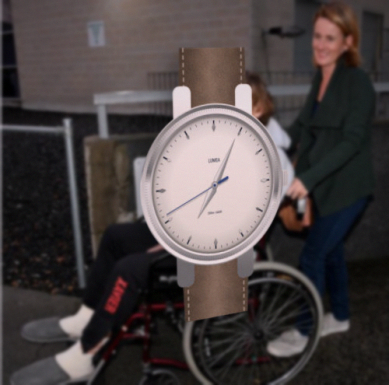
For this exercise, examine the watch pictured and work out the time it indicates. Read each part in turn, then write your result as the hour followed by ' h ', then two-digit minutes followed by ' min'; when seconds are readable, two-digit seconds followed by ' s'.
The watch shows 7 h 04 min 41 s
